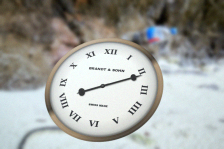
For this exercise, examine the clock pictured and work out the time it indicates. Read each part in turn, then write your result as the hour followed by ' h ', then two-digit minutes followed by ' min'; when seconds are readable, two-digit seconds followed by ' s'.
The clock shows 8 h 11 min
